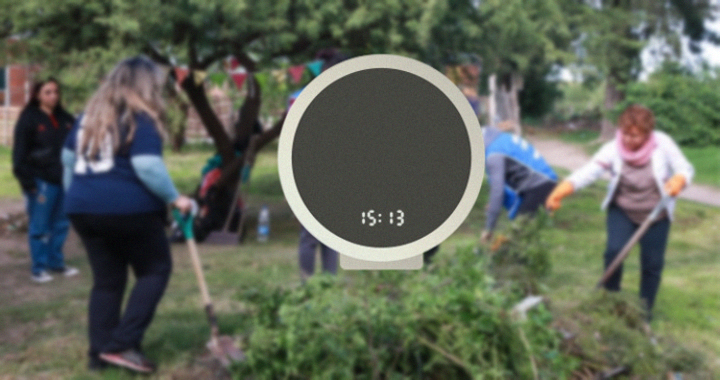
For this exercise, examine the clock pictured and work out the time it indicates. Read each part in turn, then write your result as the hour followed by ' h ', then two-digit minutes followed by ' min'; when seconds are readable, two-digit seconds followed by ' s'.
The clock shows 15 h 13 min
